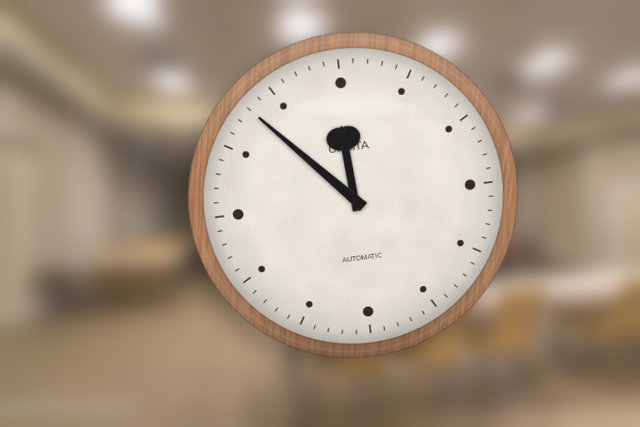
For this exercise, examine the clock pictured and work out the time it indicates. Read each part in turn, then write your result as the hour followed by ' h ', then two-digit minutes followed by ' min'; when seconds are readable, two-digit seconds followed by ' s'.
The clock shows 11 h 53 min
